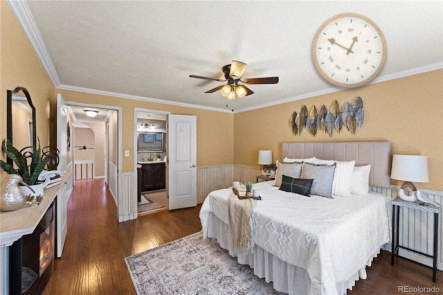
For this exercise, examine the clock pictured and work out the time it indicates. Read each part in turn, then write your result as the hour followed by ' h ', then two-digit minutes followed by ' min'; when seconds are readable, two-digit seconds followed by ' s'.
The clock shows 12 h 49 min
